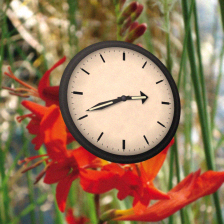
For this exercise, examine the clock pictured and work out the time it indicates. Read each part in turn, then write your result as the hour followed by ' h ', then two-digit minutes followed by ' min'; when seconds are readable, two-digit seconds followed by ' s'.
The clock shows 2 h 41 min
